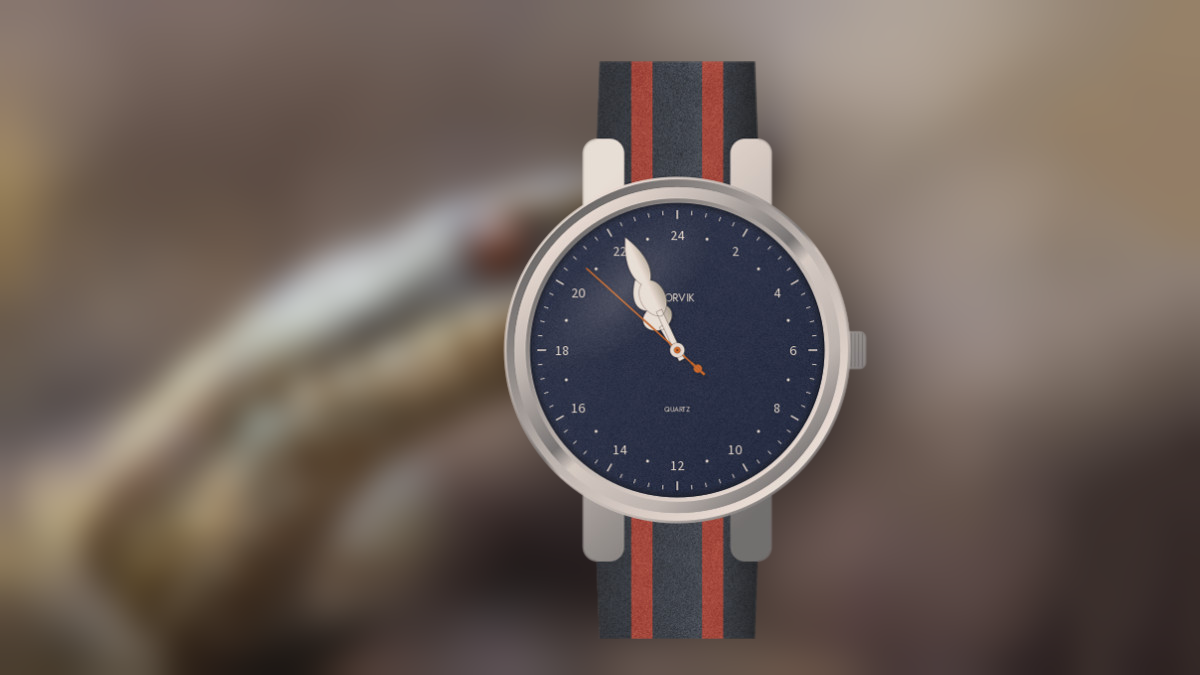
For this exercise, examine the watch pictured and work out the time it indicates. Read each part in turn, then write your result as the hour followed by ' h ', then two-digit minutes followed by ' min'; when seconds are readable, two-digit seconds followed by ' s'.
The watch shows 21 h 55 min 52 s
